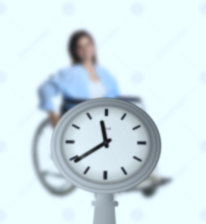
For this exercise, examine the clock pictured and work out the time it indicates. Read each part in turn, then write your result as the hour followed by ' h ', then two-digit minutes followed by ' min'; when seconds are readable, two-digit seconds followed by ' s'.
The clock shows 11 h 39 min
